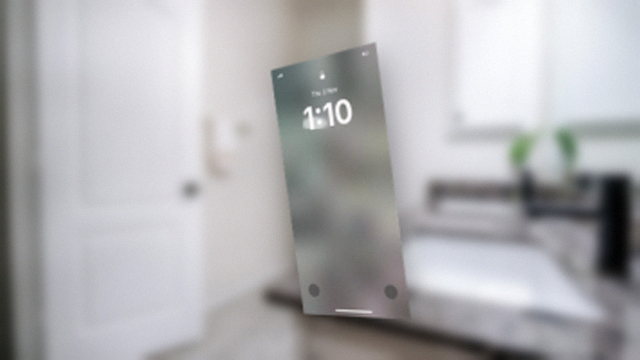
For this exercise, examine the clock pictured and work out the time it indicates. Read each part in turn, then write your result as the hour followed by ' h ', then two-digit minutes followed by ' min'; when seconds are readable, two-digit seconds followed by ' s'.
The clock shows 1 h 10 min
